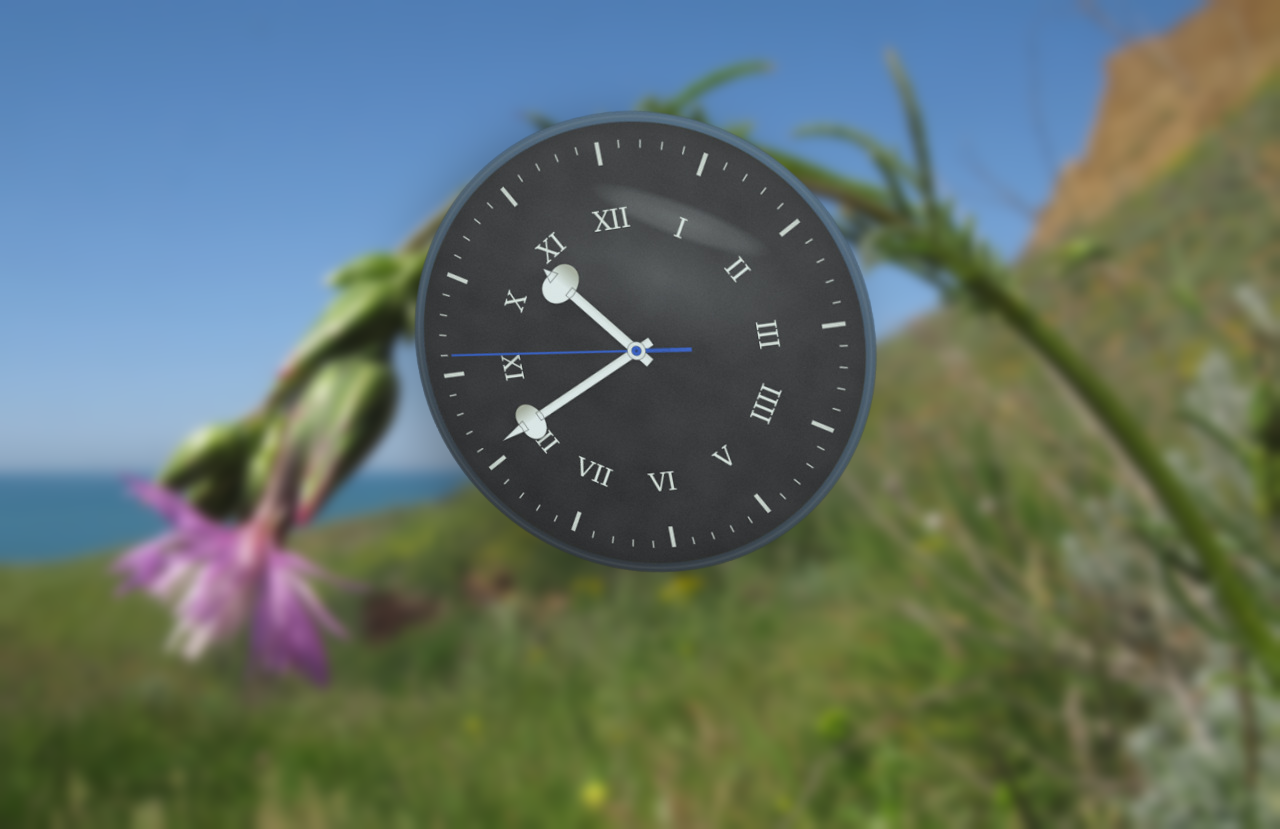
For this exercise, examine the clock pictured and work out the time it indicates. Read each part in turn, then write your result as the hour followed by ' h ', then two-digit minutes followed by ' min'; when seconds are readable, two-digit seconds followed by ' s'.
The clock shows 10 h 40 min 46 s
